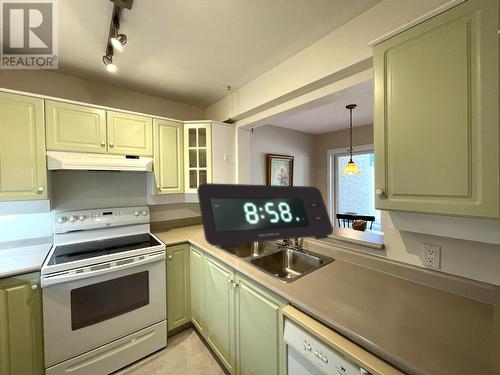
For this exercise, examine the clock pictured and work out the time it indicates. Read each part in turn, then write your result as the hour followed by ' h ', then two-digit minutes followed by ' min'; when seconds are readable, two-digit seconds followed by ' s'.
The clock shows 8 h 58 min
